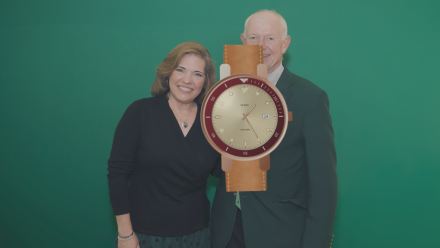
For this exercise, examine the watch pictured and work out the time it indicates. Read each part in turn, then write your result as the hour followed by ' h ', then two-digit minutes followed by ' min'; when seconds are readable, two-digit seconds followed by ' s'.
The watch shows 1 h 25 min
